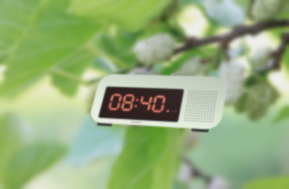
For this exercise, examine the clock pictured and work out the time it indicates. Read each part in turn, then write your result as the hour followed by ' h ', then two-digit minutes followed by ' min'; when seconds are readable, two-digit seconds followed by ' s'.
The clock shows 8 h 40 min
